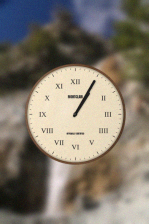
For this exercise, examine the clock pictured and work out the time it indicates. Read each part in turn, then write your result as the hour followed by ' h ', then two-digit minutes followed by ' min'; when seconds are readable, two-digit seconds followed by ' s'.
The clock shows 1 h 05 min
